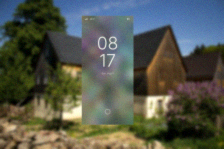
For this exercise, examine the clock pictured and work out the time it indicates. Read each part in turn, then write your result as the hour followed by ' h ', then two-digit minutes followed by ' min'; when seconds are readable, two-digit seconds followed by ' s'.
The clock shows 8 h 17 min
